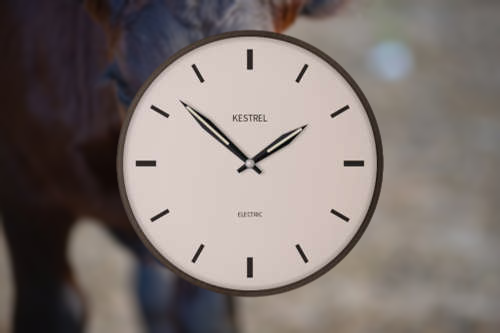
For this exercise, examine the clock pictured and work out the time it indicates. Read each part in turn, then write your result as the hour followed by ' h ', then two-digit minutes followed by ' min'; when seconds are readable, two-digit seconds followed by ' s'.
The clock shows 1 h 52 min
